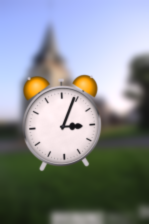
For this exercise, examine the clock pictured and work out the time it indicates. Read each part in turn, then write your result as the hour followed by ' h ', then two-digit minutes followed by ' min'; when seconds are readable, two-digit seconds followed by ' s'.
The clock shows 3 h 04 min
